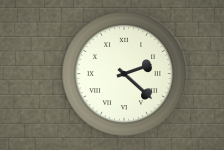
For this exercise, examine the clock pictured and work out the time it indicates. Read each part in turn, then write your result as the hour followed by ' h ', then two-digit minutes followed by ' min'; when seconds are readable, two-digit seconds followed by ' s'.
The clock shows 2 h 22 min
